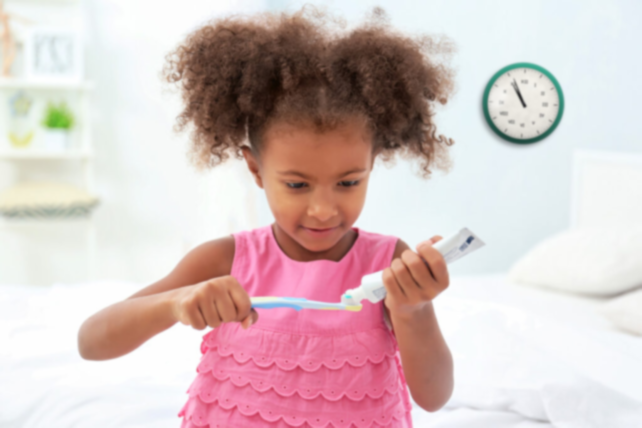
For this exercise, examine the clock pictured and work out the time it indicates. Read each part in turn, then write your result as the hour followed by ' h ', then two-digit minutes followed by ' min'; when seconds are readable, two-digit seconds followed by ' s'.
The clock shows 10 h 56 min
